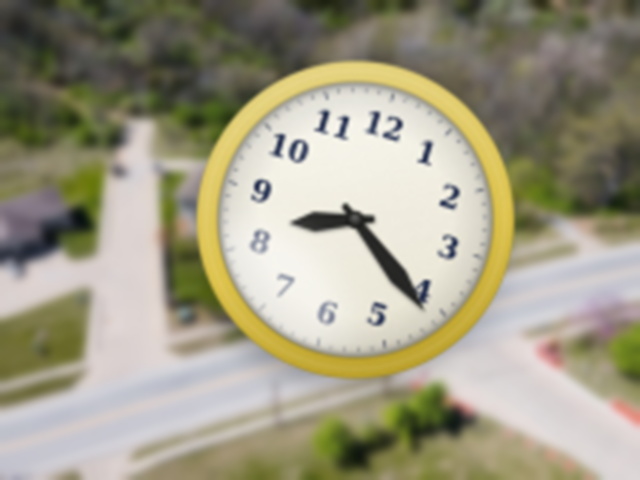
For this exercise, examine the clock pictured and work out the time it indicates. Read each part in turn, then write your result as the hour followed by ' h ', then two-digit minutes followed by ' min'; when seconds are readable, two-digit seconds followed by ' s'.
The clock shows 8 h 21 min
